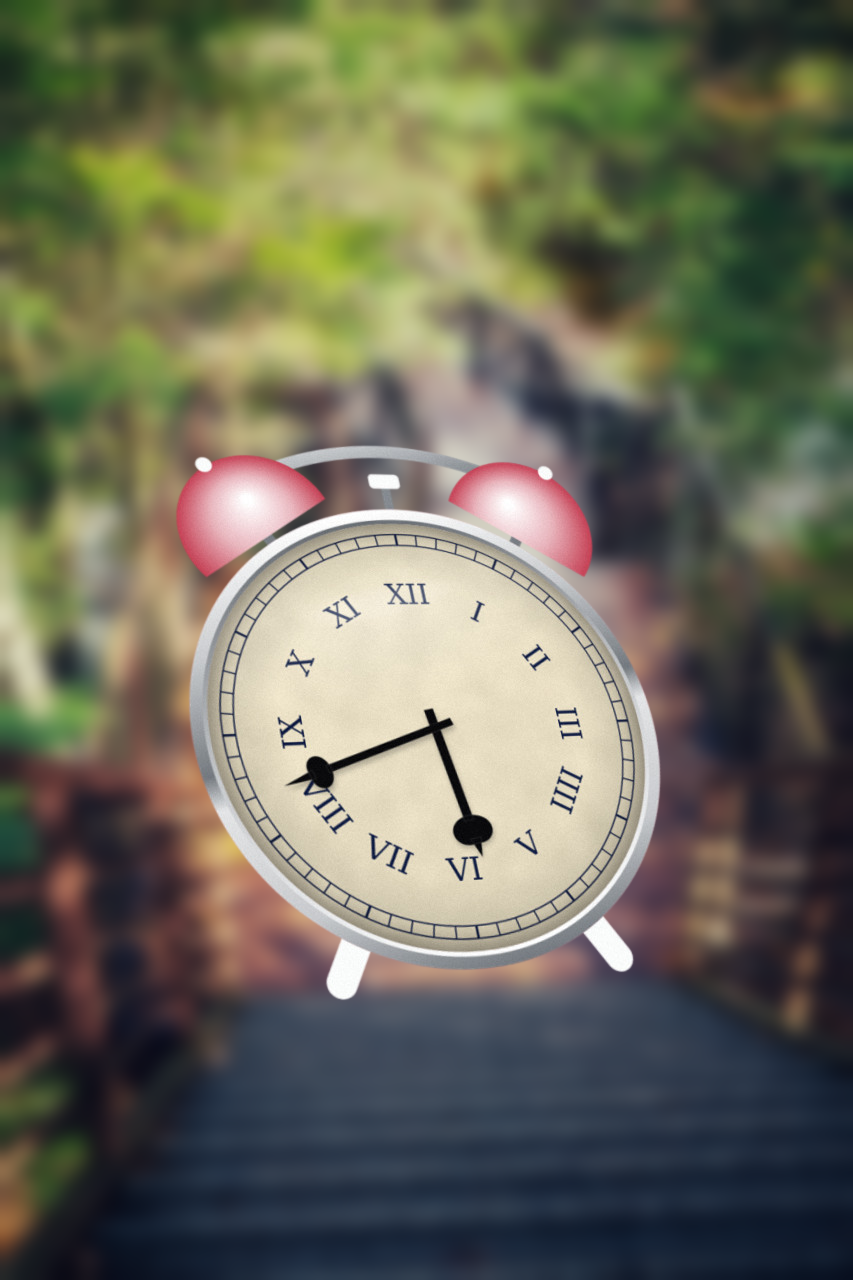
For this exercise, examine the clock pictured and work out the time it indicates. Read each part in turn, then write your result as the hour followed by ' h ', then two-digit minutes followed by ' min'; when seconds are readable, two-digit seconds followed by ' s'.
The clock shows 5 h 42 min
